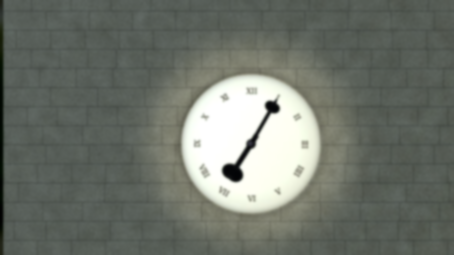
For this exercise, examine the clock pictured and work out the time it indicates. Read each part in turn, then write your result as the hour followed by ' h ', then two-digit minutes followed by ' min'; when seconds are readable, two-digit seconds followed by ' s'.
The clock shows 7 h 05 min
